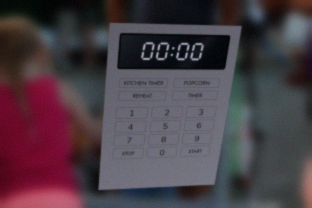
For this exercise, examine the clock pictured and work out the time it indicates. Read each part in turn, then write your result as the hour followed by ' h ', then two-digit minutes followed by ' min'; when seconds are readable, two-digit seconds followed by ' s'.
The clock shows 0 h 00 min
